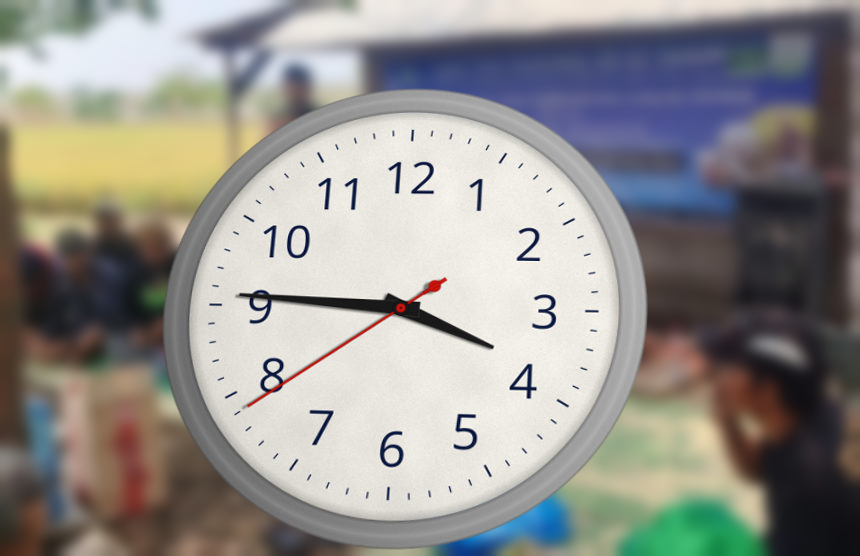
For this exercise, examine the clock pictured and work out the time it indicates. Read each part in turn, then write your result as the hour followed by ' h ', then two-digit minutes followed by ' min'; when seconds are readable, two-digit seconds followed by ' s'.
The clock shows 3 h 45 min 39 s
